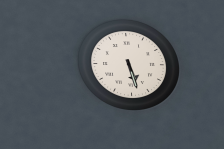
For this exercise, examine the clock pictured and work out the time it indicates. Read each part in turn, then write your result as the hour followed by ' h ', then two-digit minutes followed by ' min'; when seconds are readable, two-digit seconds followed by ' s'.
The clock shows 5 h 28 min
